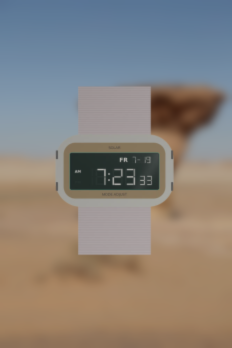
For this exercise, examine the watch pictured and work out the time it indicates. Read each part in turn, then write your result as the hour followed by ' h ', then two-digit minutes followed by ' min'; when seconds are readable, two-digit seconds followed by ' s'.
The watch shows 7 h 23 min 33 s
